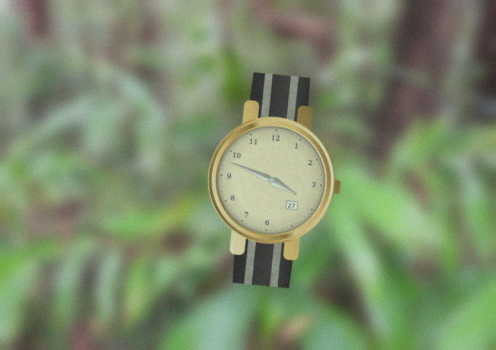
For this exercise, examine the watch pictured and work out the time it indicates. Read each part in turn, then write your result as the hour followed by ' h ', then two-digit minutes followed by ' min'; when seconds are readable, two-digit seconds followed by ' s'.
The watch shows 3 h 48 min
